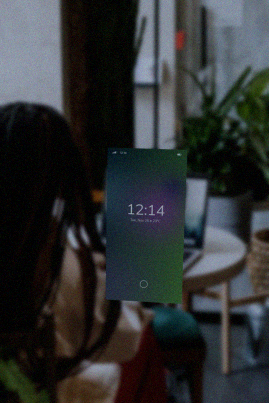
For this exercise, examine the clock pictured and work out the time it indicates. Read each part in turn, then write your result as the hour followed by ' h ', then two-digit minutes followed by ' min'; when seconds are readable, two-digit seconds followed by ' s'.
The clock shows 12 h 14 min
